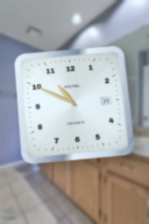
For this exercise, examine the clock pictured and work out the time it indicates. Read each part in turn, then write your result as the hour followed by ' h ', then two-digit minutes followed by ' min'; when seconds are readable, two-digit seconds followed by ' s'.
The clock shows 10 h 50 min
